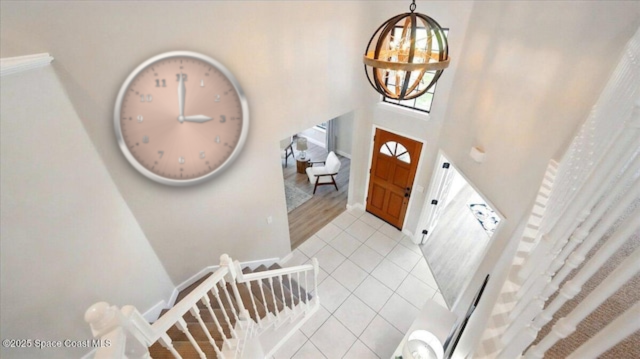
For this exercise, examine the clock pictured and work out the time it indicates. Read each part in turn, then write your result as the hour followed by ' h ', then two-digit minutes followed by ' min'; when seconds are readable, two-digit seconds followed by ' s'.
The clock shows 3 h 00 min
